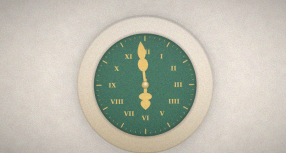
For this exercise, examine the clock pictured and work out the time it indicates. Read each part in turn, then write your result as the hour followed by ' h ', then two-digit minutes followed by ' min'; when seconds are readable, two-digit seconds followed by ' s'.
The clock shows 5 h 59 min
